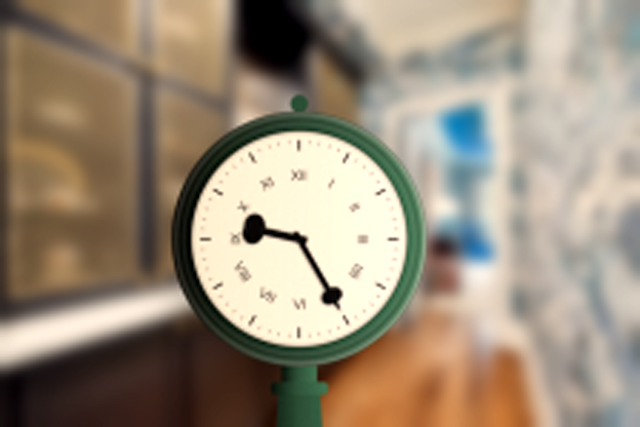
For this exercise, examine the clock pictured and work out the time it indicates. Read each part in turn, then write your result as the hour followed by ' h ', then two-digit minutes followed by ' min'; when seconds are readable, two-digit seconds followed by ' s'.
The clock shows 9 h 25 min
